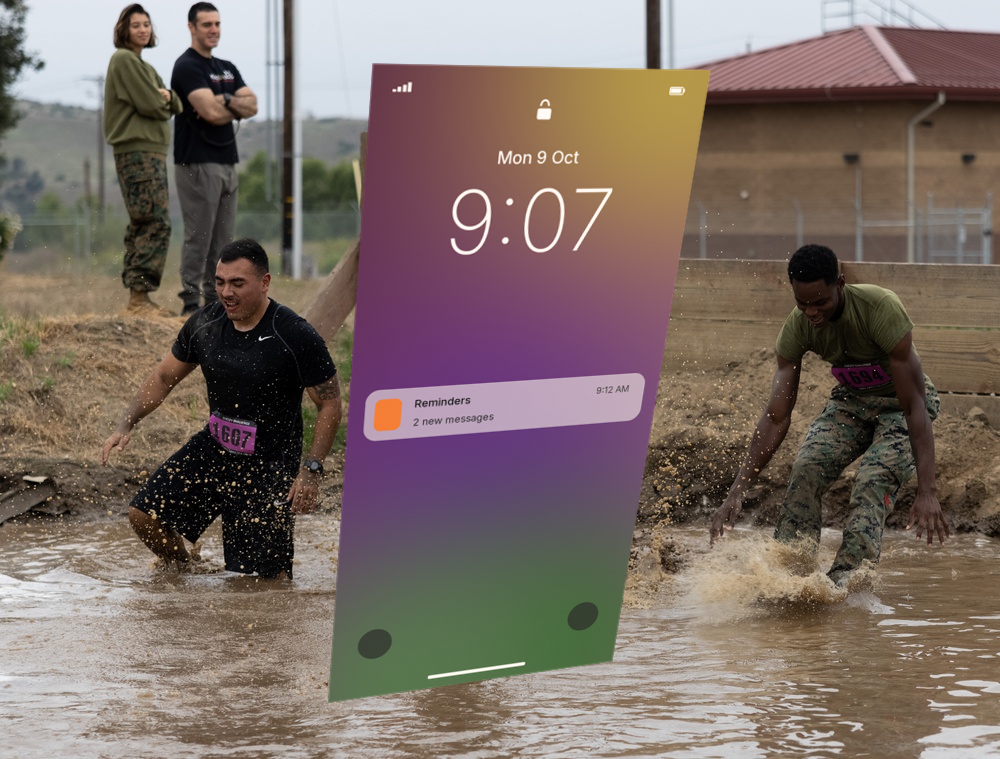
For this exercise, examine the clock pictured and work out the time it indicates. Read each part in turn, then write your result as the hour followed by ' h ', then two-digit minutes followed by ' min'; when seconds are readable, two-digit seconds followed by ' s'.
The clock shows 9 h 07 min
